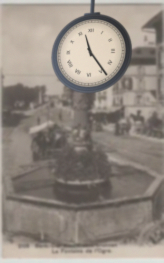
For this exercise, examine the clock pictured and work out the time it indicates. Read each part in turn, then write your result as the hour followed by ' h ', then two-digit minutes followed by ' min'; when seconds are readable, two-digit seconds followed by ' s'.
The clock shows 11 h 24 min
